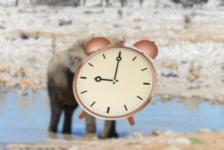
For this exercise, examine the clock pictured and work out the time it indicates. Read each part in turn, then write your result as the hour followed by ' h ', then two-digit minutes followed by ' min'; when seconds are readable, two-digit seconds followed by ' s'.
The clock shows 9 h 00 min
